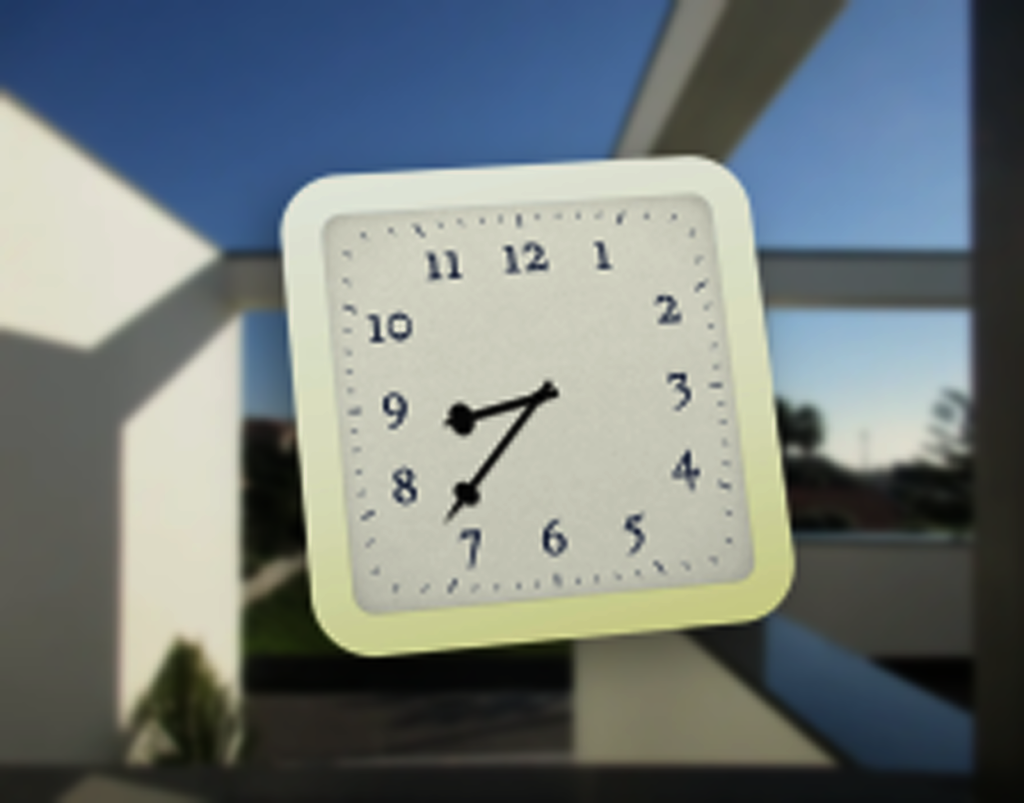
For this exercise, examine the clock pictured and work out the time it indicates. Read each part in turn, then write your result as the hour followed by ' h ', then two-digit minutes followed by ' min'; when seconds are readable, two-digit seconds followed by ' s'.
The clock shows 8 h 37 min
